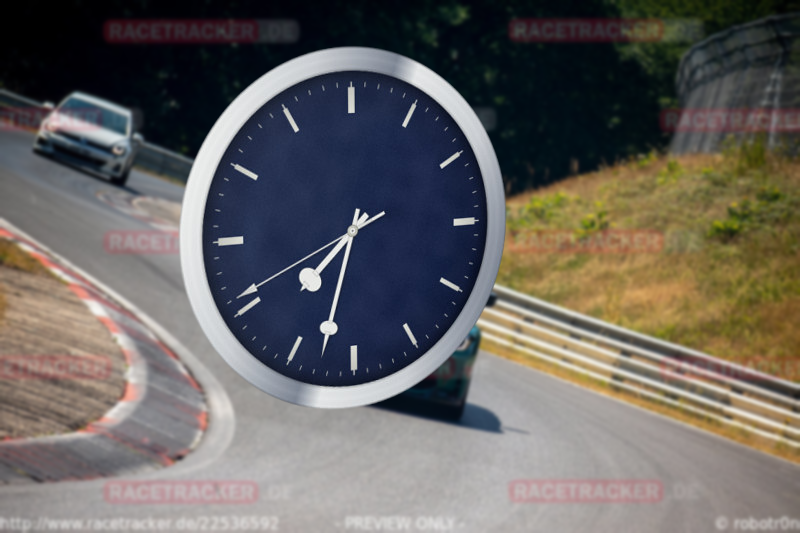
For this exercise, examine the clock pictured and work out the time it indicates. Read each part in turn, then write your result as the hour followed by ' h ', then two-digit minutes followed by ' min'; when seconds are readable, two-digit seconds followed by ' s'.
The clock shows 7 h 32 min 41 s
